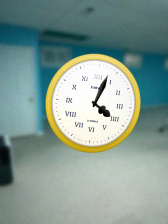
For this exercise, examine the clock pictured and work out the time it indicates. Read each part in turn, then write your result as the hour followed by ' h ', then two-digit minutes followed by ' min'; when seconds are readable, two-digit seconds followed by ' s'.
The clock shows 4 h 03 min
